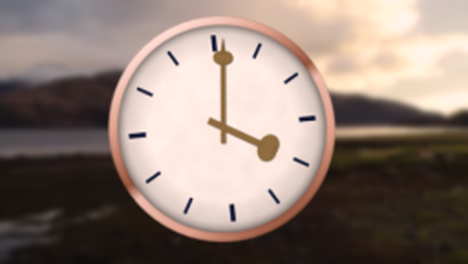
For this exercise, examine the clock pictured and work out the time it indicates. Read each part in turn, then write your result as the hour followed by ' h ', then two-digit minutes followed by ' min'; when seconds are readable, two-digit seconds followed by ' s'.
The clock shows 4 h 01 min
